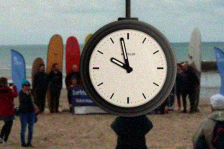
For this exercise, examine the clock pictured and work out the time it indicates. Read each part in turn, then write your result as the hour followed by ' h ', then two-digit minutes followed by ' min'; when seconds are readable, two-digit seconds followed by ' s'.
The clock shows 9 h 58 min
